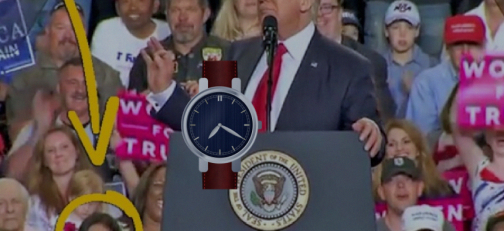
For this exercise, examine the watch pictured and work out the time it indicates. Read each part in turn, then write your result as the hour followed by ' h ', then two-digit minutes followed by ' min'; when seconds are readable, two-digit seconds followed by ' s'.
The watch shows 7 h 20 min
